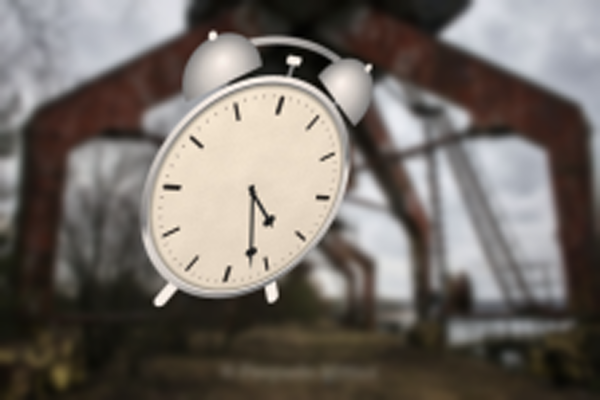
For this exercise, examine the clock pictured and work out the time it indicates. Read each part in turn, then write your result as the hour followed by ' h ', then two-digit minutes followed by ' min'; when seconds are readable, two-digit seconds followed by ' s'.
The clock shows 4 h 27 min
